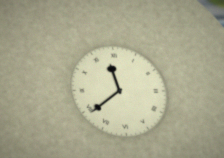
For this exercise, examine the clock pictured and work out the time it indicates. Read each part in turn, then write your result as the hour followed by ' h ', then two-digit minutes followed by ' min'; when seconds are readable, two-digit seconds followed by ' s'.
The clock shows 11 h 39 min
